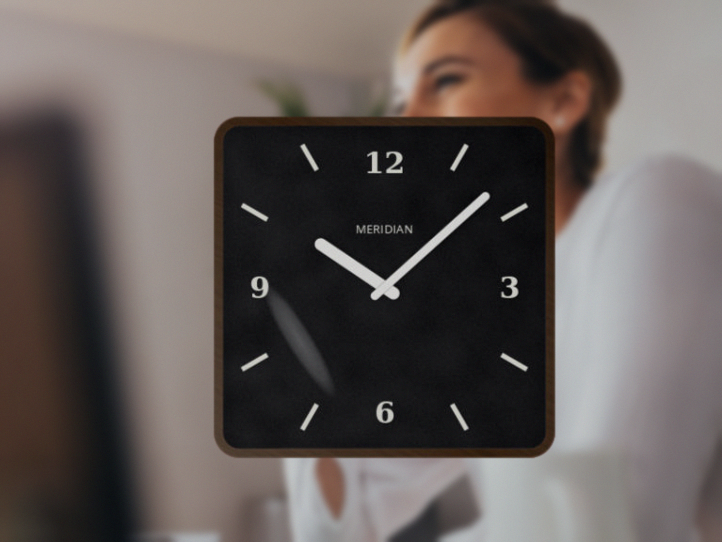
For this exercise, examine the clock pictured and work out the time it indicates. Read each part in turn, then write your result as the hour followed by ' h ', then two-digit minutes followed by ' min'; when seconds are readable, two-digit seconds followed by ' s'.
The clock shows 10 h 08 min
